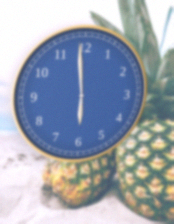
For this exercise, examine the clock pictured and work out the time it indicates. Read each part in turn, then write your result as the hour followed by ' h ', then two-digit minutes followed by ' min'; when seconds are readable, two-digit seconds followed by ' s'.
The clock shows 5 h 59 min
